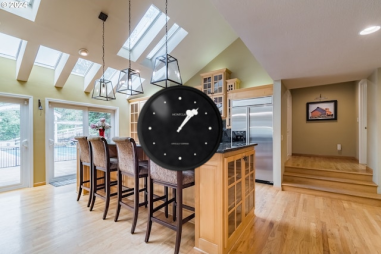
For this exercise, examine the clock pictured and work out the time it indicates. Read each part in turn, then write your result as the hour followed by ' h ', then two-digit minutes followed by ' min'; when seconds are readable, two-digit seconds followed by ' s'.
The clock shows 1 h 07 min
